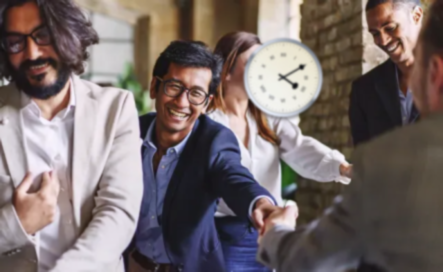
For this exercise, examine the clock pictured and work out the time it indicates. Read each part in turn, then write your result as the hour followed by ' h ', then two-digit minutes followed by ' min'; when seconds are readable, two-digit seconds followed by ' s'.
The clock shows 4 h 10 min
